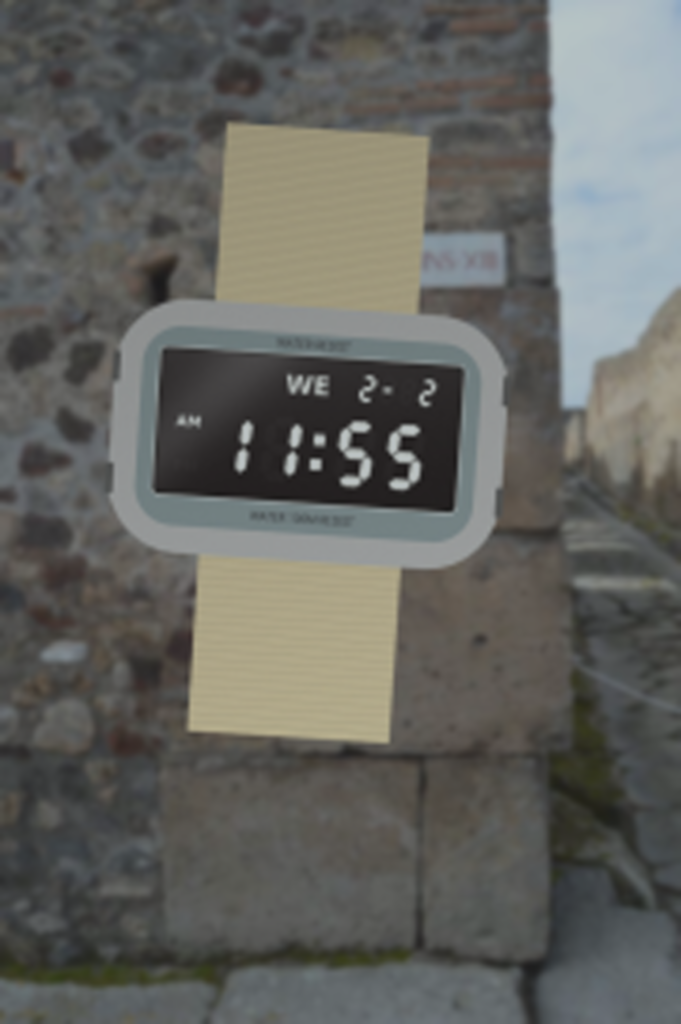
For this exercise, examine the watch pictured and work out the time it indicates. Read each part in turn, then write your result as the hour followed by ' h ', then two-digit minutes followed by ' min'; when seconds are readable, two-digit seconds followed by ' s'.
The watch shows 11 h 55 min
